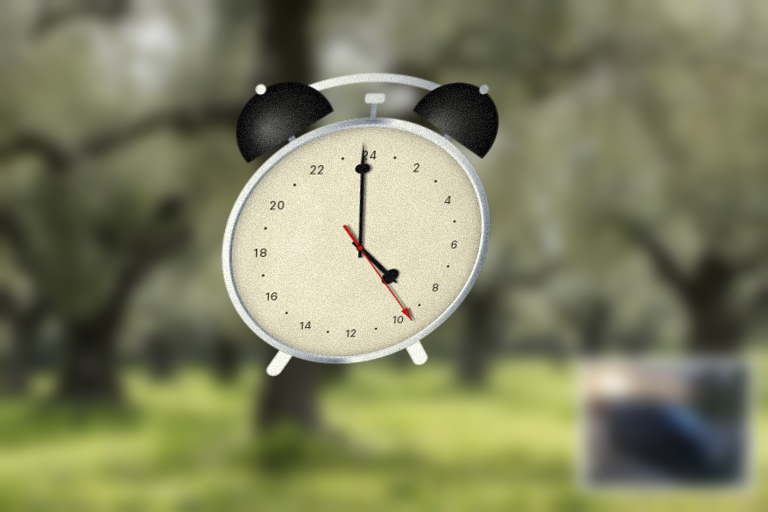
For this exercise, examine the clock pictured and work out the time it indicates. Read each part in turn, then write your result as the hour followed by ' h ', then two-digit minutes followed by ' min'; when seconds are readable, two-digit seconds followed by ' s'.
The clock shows 8 h 59 min 24 s
